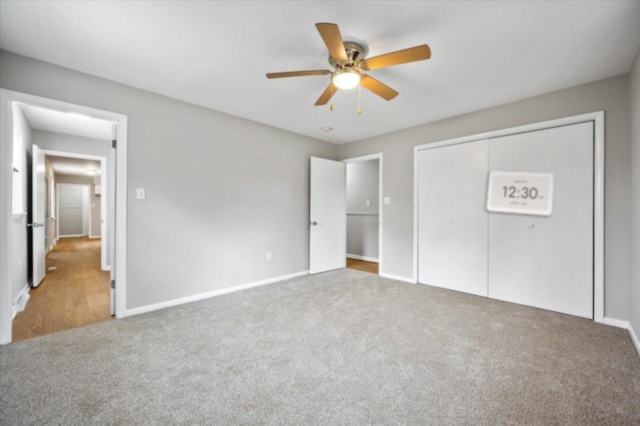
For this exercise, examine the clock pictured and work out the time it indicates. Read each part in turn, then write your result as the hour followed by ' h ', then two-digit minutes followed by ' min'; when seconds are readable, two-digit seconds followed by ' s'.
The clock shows 12 h 30 min
